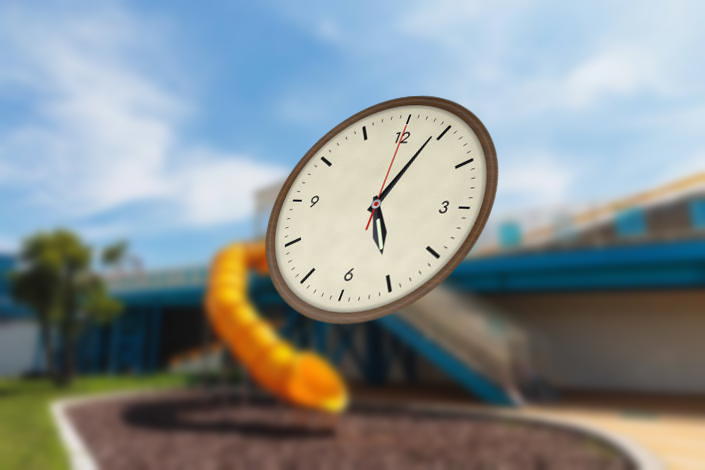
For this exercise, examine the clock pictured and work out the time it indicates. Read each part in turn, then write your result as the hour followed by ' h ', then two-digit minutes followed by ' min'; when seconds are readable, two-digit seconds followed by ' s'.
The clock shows 5 h 04 min 00 s
